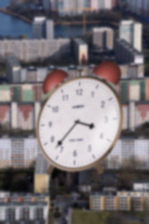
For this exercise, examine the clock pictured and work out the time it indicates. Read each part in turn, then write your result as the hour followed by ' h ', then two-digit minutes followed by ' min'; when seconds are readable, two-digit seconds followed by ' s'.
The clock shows 3 h 37 min
